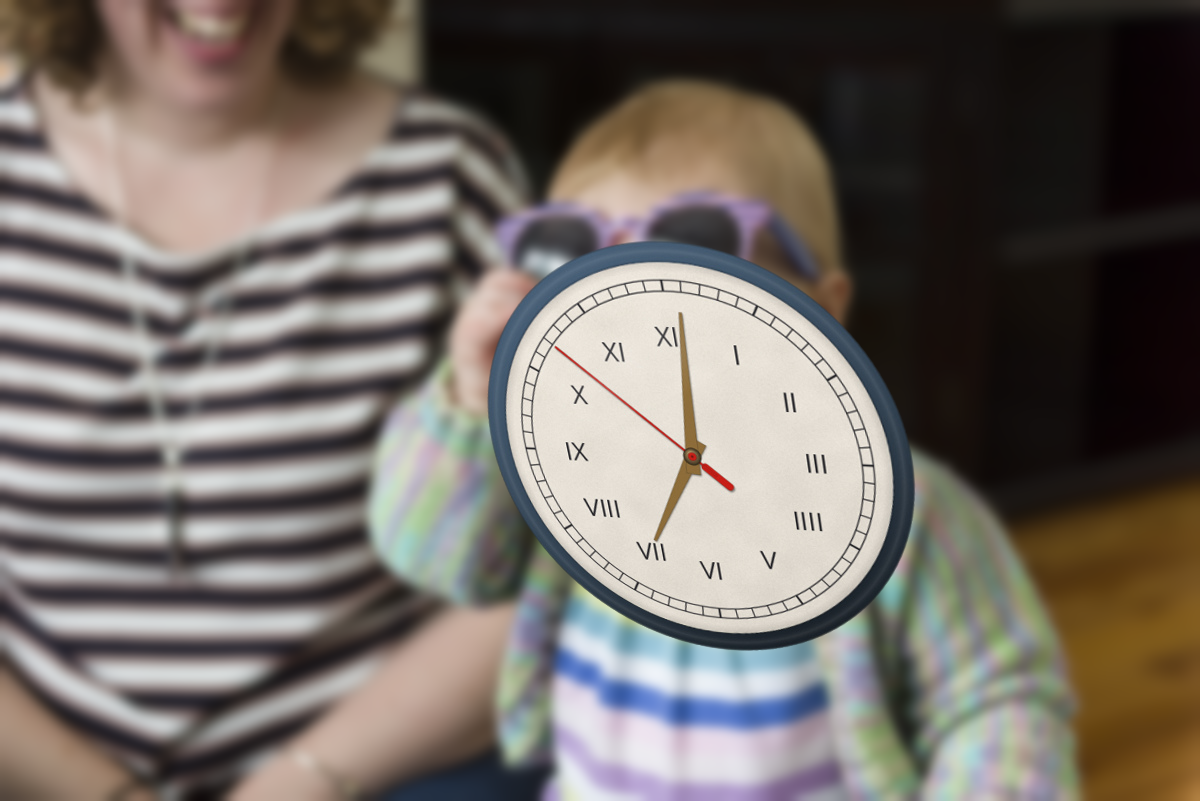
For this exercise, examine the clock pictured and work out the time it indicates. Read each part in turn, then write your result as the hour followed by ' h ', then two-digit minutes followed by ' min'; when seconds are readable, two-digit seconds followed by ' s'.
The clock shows 7 h 00 min 52 s
